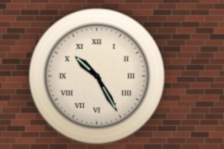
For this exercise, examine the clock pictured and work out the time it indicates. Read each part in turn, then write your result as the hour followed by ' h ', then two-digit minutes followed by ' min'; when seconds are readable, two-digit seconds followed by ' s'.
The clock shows 10 h 25 min
